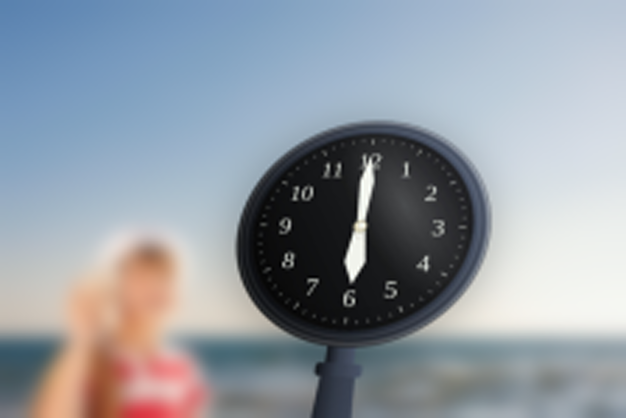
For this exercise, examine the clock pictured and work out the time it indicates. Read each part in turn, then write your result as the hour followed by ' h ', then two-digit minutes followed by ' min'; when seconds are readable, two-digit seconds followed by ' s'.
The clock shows 6 h 00 min
